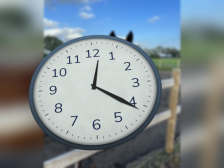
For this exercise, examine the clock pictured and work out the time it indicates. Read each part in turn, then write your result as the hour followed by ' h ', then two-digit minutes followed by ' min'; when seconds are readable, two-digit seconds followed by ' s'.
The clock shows 12 h 21 min
